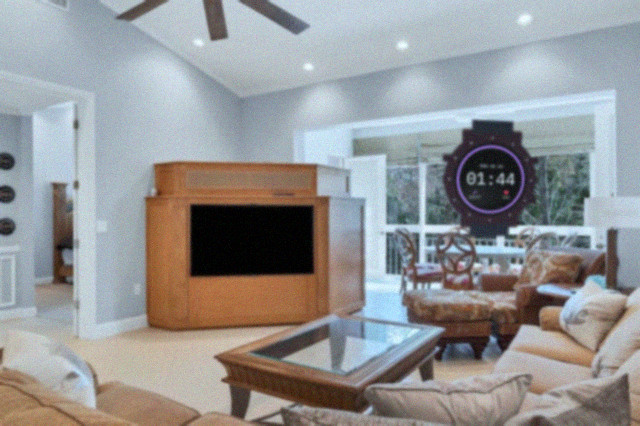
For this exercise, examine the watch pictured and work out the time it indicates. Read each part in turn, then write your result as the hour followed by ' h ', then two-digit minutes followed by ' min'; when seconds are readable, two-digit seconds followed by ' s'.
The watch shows 1 h 44 min
